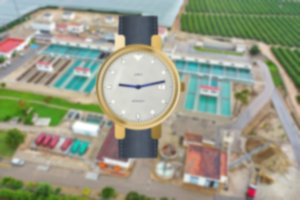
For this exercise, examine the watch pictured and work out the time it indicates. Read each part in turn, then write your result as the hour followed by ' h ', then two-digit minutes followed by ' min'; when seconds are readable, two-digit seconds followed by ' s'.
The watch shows 9 h 13 min
